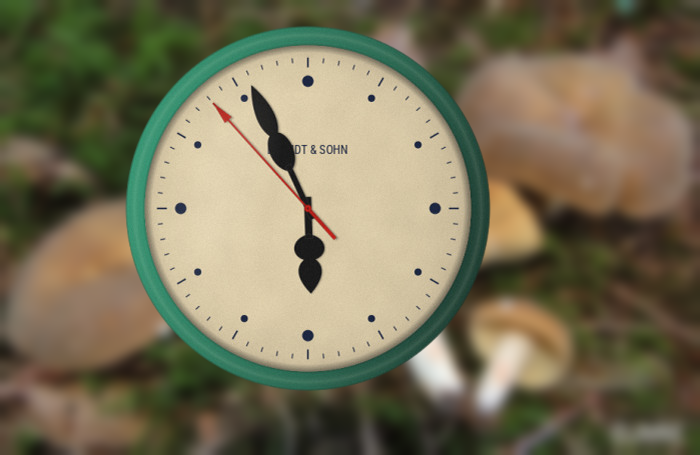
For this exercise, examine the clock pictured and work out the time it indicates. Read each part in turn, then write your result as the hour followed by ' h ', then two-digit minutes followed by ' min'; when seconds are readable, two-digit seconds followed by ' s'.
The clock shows 5 h 55 min 53 s
